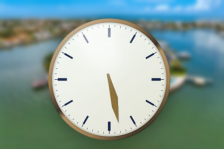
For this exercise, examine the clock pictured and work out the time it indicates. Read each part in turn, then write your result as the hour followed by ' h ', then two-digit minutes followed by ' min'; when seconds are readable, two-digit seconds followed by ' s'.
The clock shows 5 h 28 min
